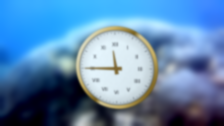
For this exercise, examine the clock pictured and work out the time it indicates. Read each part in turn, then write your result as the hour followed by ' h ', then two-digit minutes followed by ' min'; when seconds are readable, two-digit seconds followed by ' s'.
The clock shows 11 h 45 min
